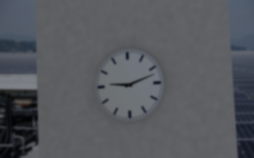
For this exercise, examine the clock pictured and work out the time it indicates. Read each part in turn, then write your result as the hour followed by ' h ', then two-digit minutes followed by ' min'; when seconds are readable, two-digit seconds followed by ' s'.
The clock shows 9 h 12 min
